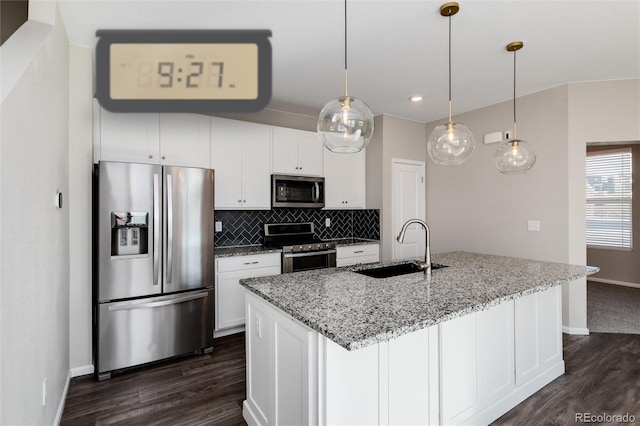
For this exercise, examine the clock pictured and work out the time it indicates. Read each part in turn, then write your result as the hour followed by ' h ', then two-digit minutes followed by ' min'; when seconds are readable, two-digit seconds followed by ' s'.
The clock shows 9 h 27 min
